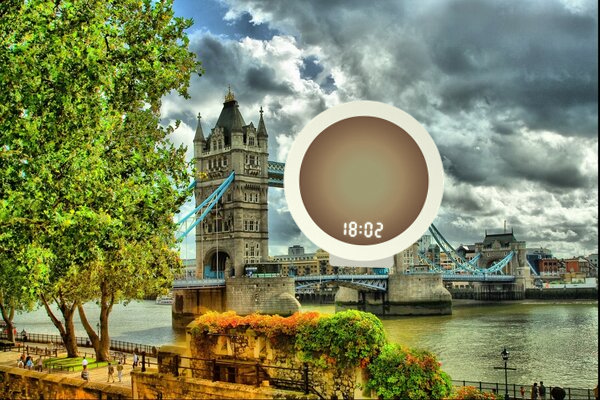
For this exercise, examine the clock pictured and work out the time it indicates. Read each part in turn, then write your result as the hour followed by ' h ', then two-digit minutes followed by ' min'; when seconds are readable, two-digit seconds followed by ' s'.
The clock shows 18 h 02 min
